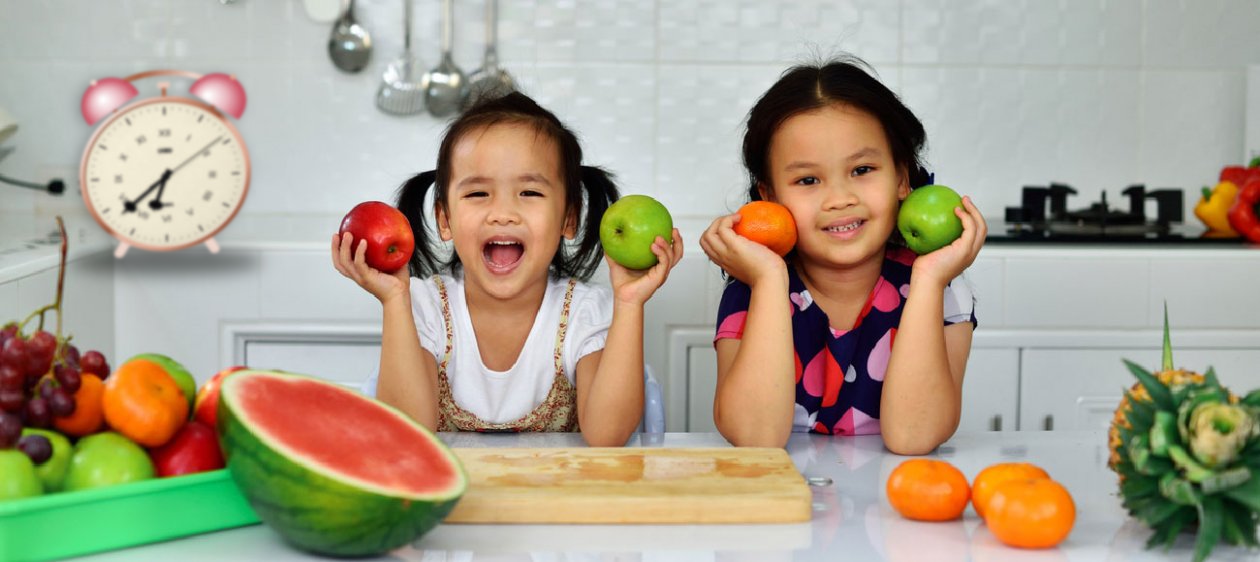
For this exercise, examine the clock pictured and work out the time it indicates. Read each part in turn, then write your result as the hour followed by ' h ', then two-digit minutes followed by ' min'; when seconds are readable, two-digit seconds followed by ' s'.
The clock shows 6 h 38 min 09 s
